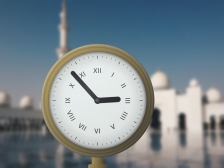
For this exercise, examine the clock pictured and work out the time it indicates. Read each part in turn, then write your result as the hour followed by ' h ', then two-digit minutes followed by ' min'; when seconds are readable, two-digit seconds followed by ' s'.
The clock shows 2 h 53 min
